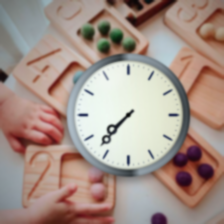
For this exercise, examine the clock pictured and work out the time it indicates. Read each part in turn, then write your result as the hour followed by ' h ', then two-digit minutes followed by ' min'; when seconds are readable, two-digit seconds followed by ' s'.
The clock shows 7 h 37 min
